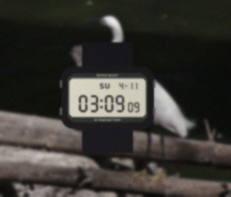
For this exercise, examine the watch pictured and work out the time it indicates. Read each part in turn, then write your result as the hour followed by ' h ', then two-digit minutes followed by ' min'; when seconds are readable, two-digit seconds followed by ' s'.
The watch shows 3 h 09 min 09 s
